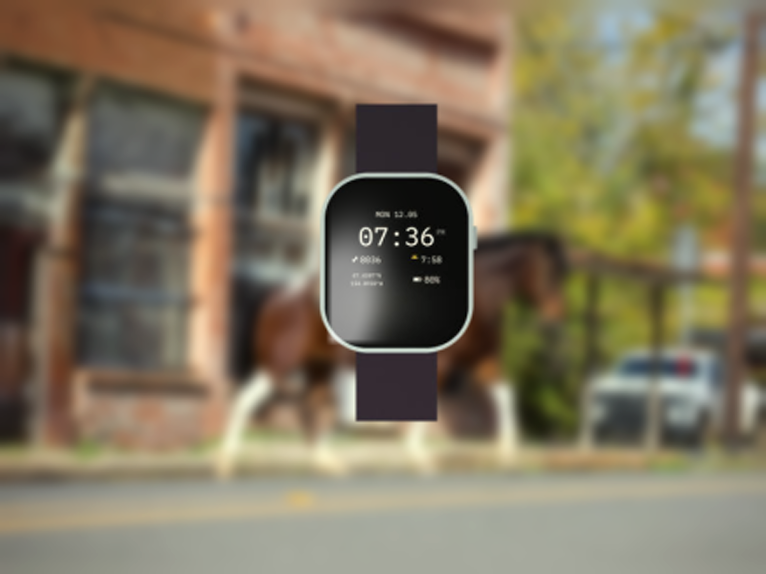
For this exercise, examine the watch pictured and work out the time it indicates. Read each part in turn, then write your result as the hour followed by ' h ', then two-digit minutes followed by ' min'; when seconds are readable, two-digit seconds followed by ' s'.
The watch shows 7 h 36 min
